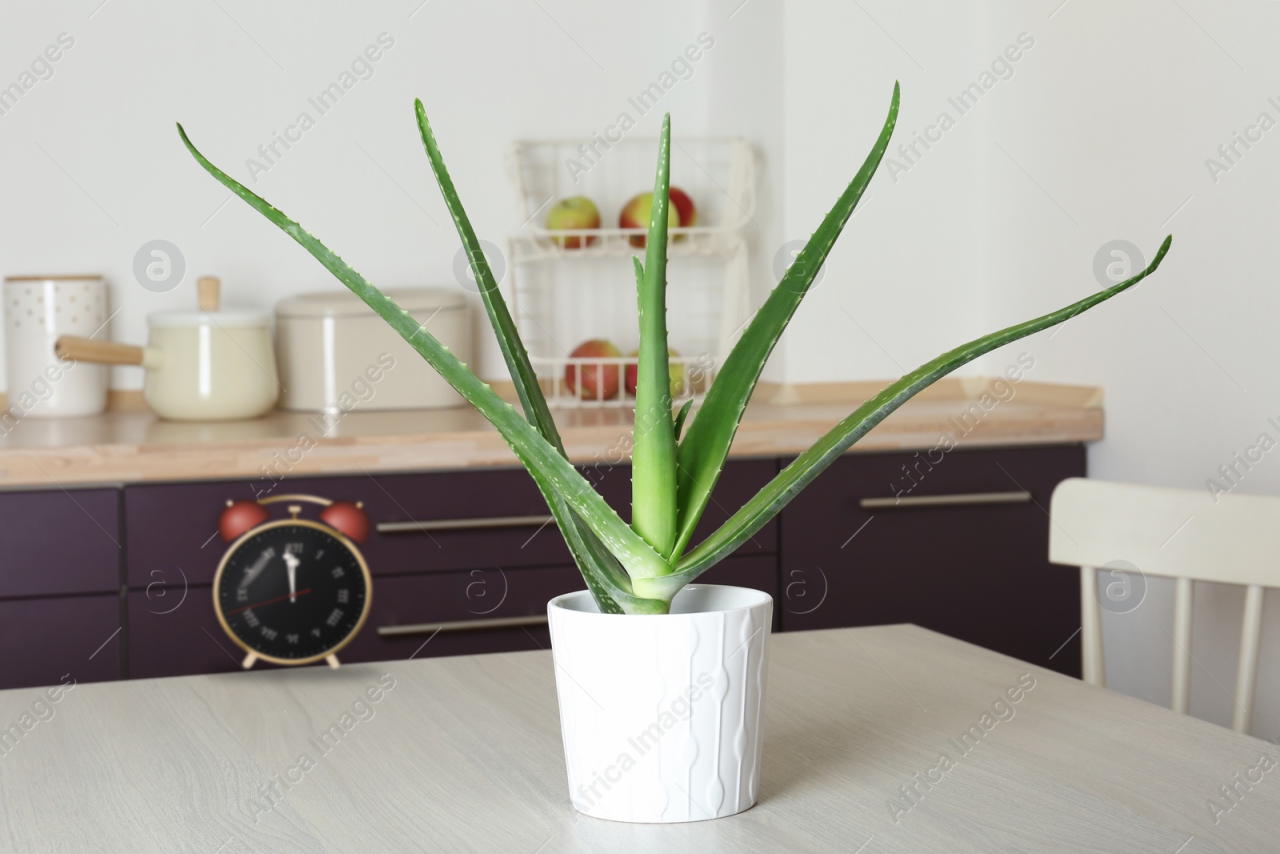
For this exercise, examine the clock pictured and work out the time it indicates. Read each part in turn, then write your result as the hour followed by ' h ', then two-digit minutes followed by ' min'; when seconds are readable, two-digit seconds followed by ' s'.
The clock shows 11 h 58 min 42 s
